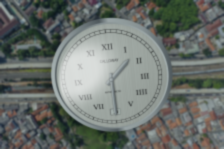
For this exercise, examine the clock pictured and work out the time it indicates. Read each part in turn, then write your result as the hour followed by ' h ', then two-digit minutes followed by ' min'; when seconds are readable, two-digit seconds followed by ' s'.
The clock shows 1 h 30 min
